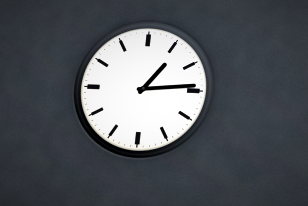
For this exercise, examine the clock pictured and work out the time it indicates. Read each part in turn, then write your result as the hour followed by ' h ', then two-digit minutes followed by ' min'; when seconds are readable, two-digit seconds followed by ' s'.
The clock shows 1 h 14 min
